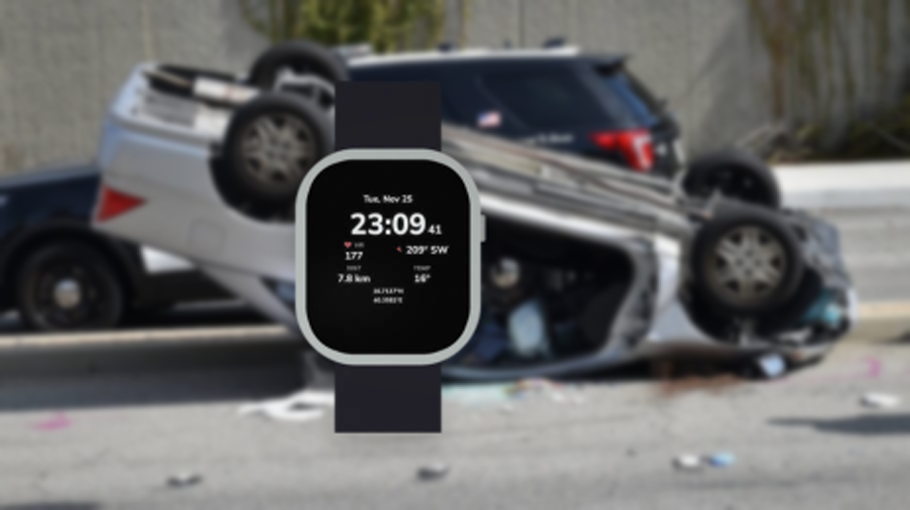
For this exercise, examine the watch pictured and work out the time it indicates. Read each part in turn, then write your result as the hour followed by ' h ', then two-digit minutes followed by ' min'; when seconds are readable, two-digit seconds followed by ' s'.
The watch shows 23 h 09 min
